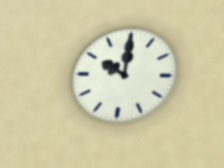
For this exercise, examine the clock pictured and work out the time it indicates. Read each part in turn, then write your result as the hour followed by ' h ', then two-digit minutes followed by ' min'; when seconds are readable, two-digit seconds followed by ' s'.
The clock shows 10 h 00 min
